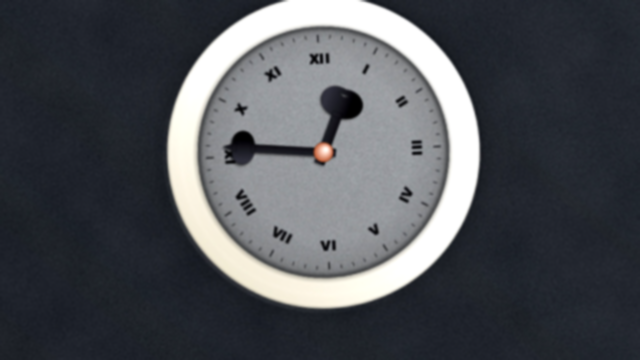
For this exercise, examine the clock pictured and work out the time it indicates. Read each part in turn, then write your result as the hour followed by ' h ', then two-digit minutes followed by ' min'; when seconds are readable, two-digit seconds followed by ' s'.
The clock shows 12 h 46 min
